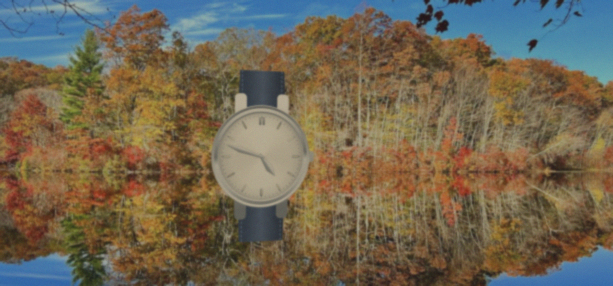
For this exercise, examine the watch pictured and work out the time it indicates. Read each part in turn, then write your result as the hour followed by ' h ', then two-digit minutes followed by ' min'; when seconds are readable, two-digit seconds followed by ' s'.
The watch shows 4 h 48 min
